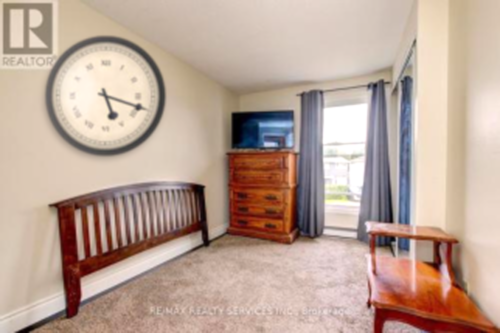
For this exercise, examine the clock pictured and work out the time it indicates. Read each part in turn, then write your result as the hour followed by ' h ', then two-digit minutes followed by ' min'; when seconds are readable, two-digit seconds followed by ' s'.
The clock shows 5 h 18 min
